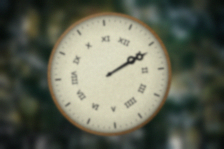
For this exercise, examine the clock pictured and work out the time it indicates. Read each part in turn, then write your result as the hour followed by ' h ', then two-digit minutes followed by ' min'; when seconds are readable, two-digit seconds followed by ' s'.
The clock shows 1 h 06 min
